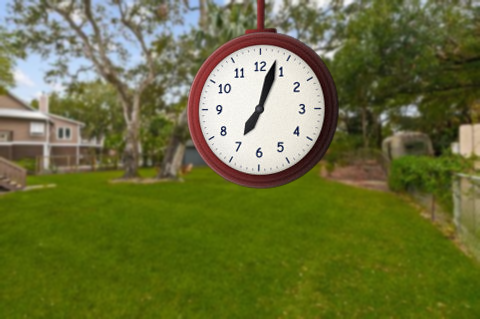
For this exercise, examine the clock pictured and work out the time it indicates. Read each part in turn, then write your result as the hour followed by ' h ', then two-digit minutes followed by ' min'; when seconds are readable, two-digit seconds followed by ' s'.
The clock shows 7 h 03 min
